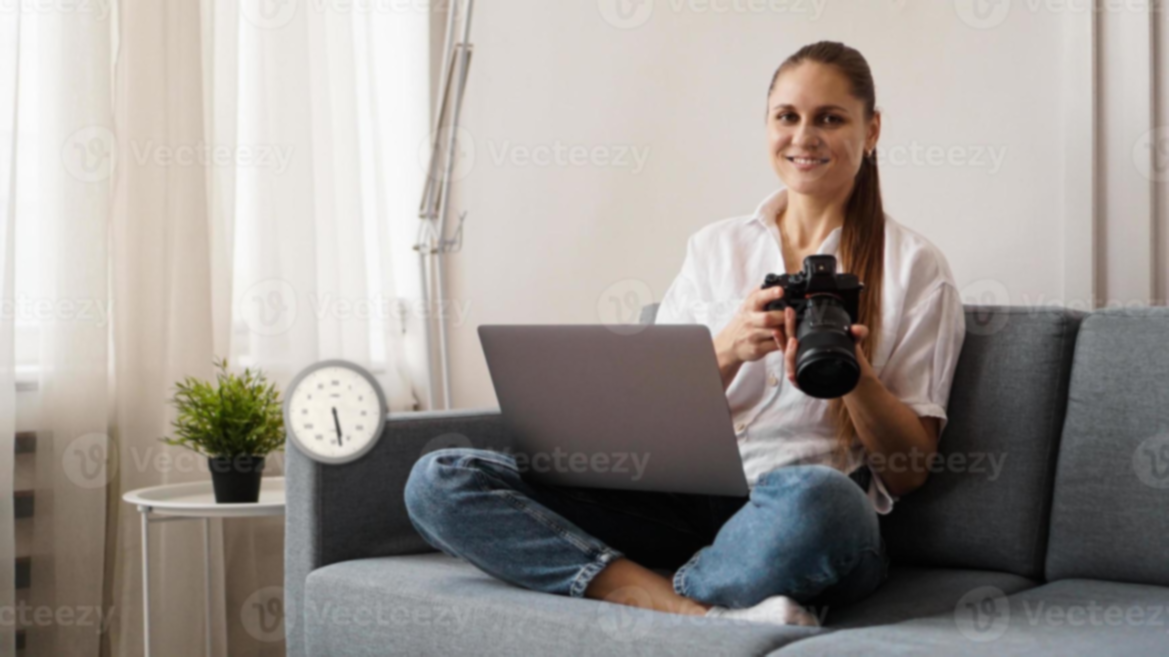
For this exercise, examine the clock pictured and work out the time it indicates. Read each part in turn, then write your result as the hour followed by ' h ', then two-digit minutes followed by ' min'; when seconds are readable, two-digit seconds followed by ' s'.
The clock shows 5 h 28 min
